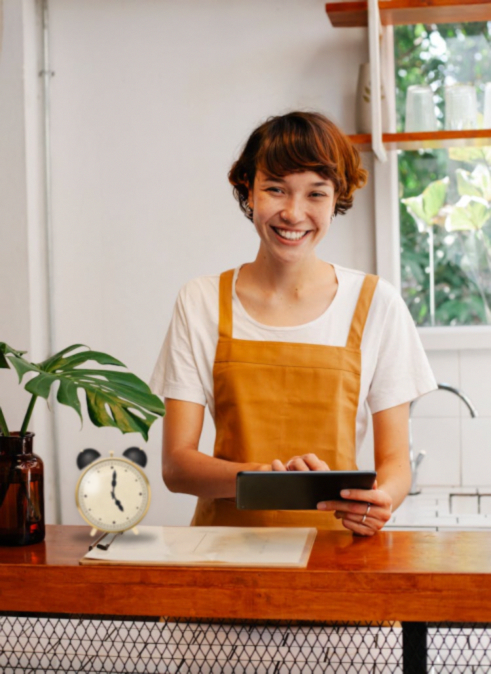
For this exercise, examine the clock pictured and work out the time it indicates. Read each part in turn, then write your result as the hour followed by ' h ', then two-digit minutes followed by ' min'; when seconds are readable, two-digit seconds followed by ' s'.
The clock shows 5 h 01 min
